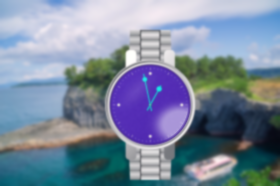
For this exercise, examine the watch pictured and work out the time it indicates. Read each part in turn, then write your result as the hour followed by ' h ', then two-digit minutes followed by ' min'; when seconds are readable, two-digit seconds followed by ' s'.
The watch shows 12 h 58 min
